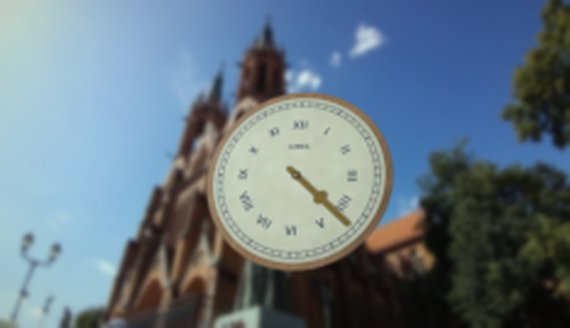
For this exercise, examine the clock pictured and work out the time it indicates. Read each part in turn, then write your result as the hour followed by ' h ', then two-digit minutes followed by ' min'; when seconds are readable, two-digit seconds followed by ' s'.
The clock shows 4 h 22 min
